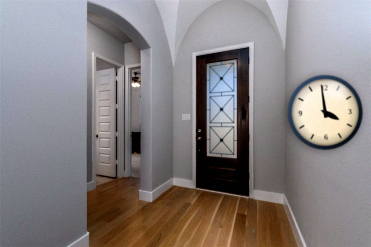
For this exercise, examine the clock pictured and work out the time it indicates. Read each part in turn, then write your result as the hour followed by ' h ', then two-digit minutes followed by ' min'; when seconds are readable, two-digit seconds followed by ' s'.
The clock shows 3 h 59 min
